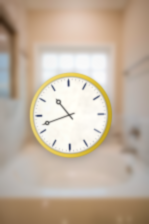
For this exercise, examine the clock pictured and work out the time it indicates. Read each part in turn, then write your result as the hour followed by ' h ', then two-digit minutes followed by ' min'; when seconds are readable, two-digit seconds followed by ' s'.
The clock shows 10 h 42 min
